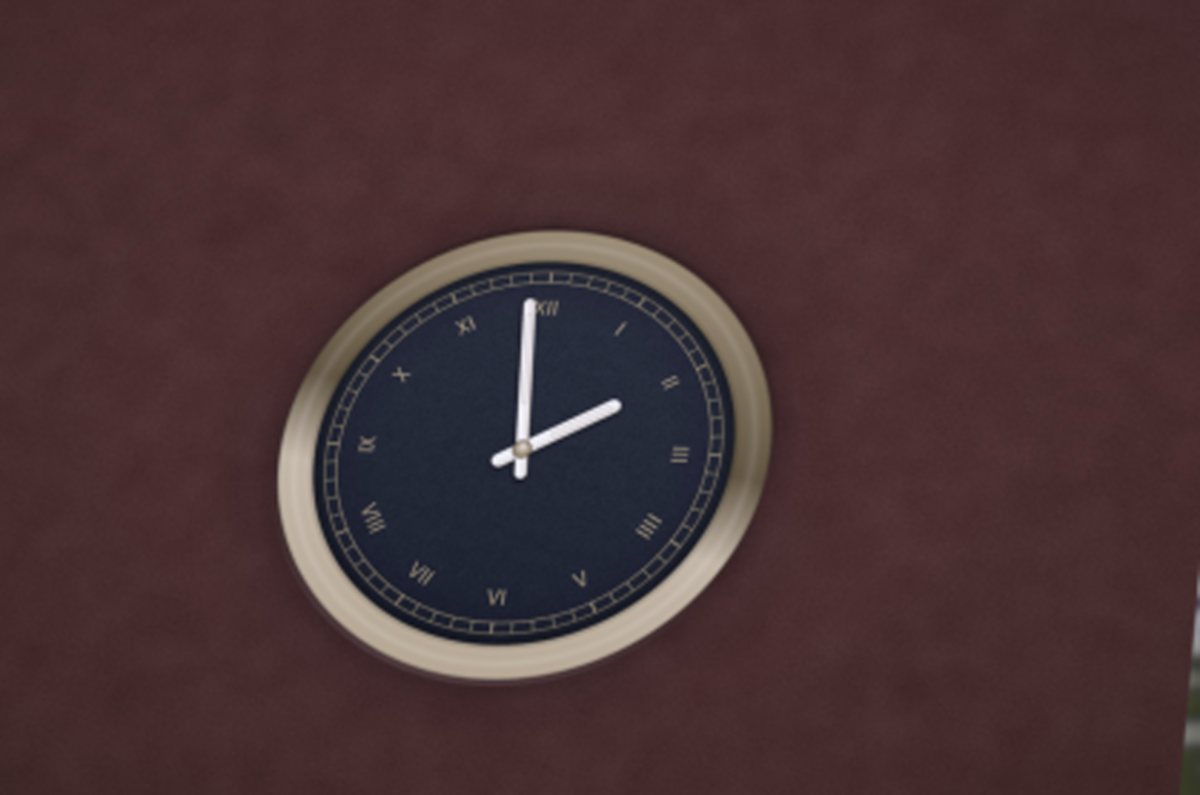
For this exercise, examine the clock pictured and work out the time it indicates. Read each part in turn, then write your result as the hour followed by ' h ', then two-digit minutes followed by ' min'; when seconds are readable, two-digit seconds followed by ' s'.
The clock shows 1 h 59 min
